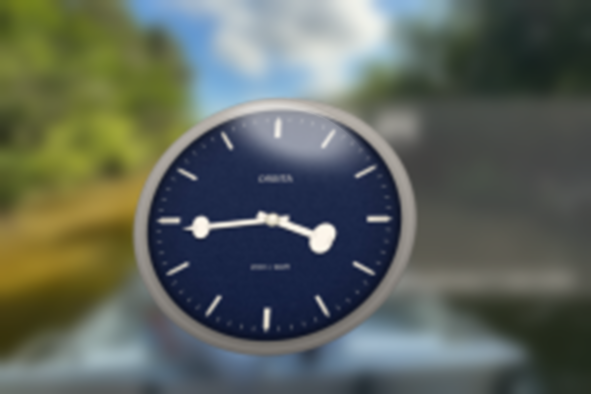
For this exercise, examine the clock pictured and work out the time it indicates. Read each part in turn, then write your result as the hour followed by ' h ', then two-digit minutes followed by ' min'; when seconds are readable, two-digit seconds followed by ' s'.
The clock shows 3 h 44 min
